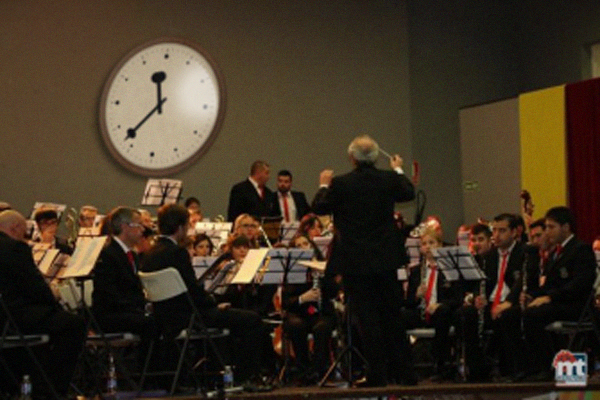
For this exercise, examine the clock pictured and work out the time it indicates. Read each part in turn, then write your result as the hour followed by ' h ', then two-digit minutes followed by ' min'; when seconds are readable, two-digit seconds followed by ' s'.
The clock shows 11 h 37 min
